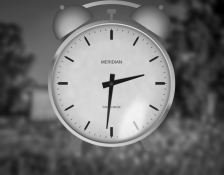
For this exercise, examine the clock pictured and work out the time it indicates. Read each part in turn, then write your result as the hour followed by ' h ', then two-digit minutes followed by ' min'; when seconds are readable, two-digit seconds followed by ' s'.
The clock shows 2 h 31 min
